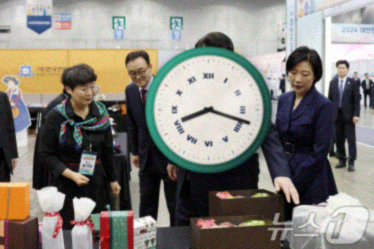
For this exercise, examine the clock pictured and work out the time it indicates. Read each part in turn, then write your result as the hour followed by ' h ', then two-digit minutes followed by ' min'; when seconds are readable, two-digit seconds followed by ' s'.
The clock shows 8 h 18 min
